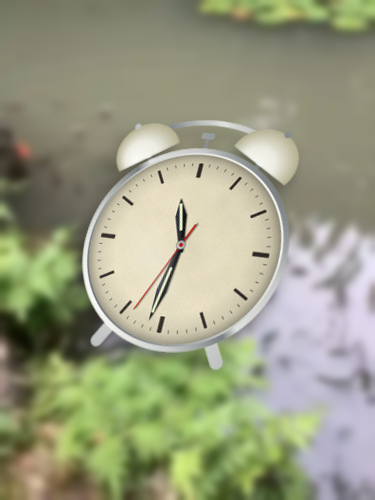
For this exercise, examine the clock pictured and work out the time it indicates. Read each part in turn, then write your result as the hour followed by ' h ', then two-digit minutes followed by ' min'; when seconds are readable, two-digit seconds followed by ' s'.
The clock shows 11 h 31 min 34 s
